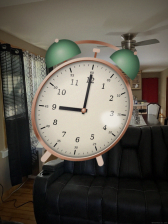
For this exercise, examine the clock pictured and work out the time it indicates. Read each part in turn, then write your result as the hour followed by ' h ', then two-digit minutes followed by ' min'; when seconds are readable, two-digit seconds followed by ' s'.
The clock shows 9 h 00 min
